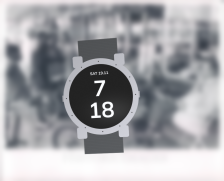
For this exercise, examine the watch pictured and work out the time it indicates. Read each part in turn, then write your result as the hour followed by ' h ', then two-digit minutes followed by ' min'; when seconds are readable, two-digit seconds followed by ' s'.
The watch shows 7 h 18 min
